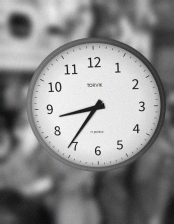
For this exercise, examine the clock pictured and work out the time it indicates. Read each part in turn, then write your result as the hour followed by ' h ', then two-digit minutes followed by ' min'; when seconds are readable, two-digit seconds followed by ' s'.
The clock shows 8 h 36 min
